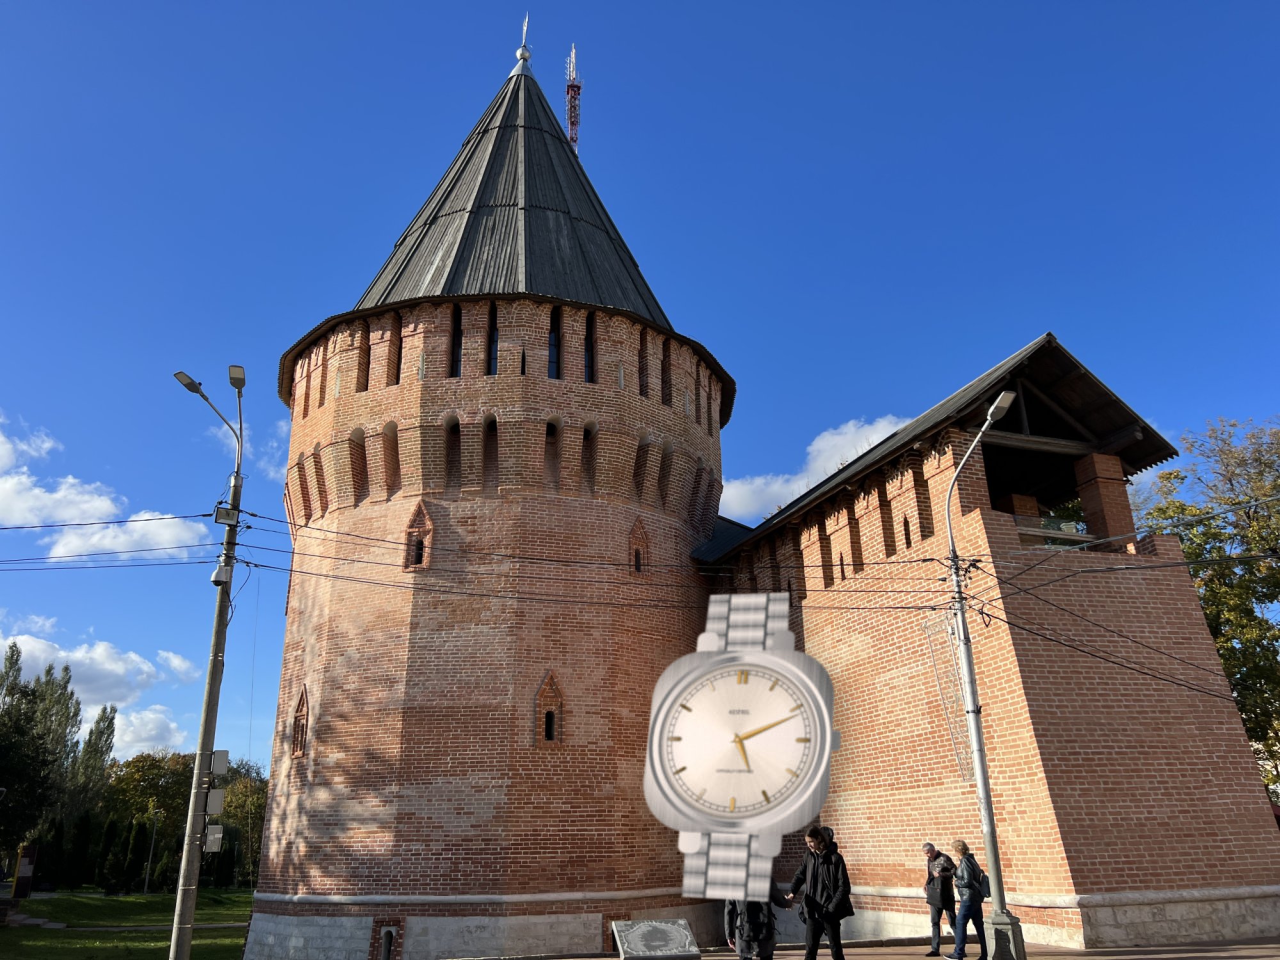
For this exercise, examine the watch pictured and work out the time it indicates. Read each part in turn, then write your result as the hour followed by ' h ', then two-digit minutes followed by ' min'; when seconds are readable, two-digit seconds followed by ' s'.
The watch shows 5 h 11 min
